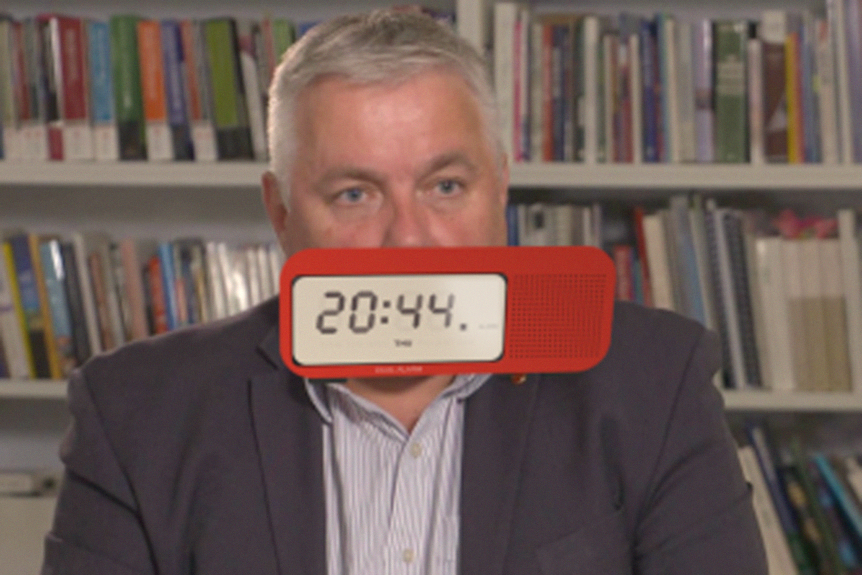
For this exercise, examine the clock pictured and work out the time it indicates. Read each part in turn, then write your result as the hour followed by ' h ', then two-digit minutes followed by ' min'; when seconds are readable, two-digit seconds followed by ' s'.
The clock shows 20 h 44 min
